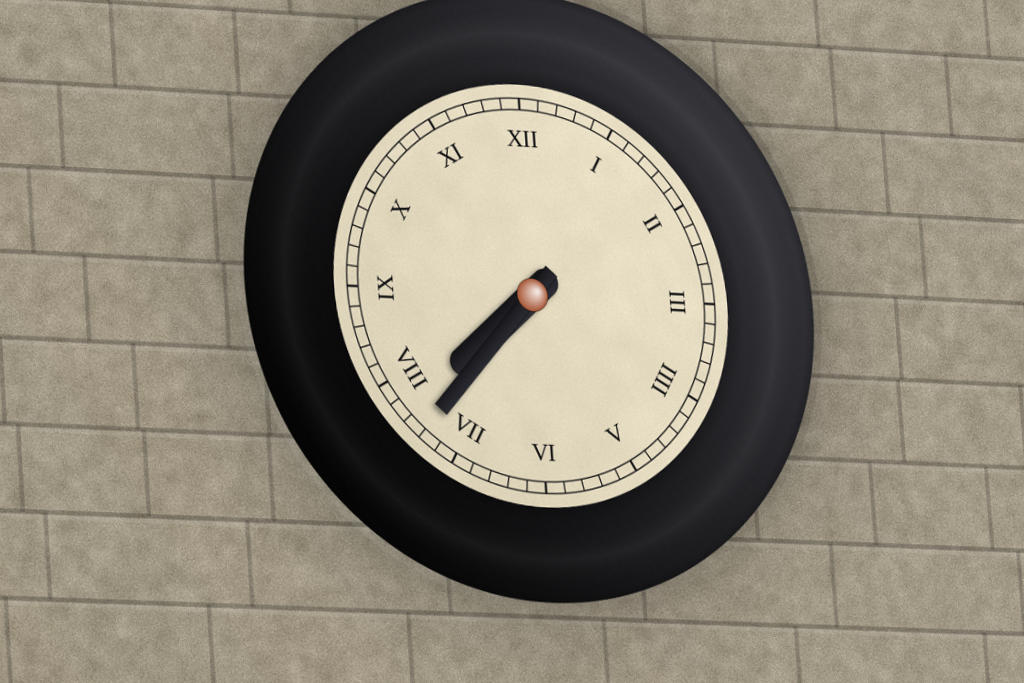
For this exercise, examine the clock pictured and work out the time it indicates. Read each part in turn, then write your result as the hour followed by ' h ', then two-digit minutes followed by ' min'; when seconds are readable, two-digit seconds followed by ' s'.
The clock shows 7 h 37 min
